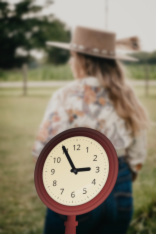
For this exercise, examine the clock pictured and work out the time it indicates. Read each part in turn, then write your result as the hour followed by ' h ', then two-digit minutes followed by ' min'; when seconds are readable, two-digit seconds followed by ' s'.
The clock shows 2 h 55 min
